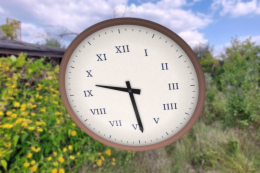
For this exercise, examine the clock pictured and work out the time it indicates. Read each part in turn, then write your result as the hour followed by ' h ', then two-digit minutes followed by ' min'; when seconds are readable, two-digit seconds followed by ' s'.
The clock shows 9 h 29 min
